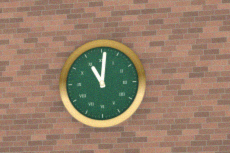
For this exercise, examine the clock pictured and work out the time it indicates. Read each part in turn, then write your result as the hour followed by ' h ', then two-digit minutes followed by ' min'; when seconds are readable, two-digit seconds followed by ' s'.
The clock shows 11 h 01 min
